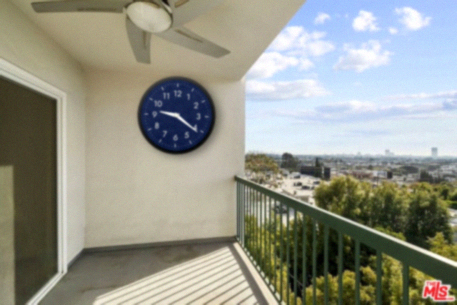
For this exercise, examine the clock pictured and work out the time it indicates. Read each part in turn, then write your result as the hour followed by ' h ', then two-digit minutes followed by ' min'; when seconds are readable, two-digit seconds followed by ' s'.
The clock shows 9 h 21 min
